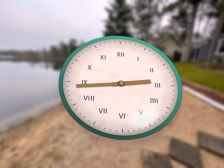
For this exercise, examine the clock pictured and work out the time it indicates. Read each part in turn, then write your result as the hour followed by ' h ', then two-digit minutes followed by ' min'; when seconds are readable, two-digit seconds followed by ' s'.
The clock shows 2 h 44 min
